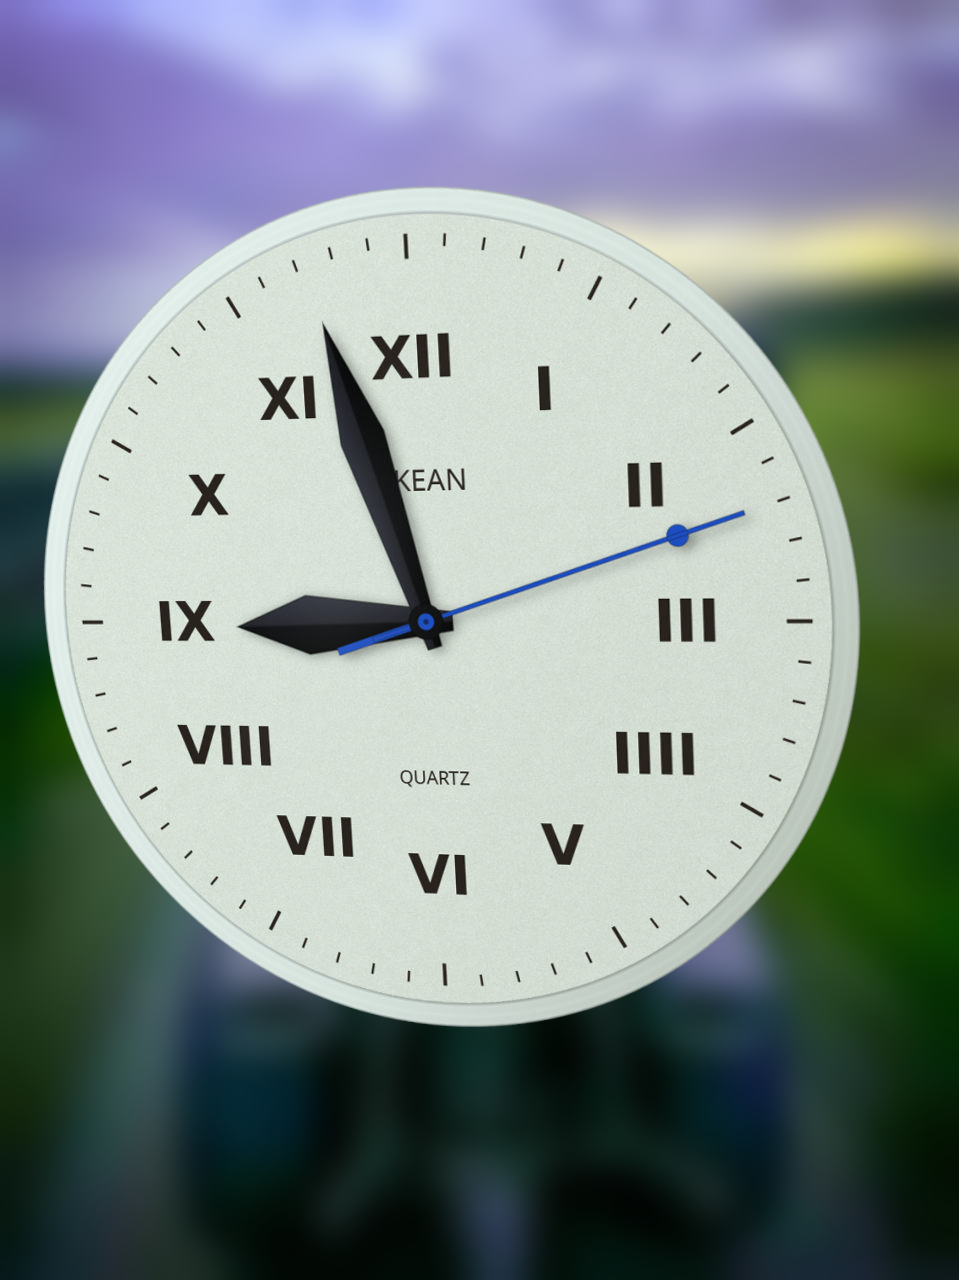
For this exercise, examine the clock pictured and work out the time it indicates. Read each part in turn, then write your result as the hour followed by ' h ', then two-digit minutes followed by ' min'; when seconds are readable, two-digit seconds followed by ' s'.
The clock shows 8 h 57 min 12 s
